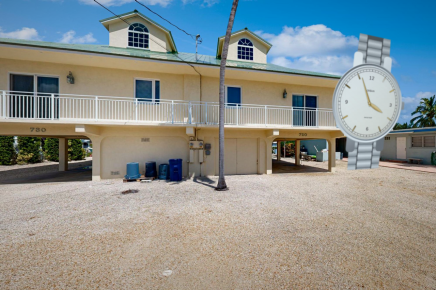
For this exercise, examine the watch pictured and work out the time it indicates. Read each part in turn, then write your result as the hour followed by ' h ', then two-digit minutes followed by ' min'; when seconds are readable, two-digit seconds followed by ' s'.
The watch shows 3 h 56 min
